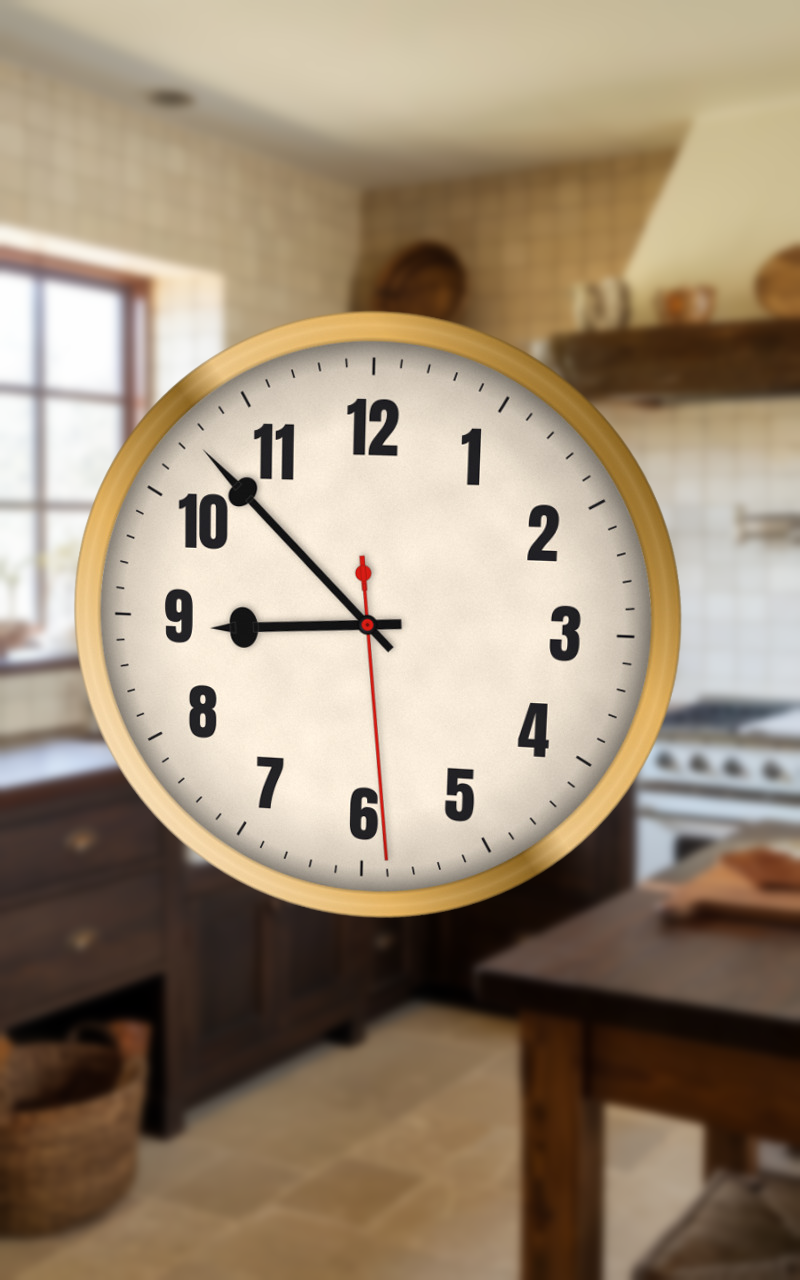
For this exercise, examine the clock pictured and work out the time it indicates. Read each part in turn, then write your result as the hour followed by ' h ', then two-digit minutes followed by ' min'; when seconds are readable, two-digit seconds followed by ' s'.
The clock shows 8 h 52 min 29 s
